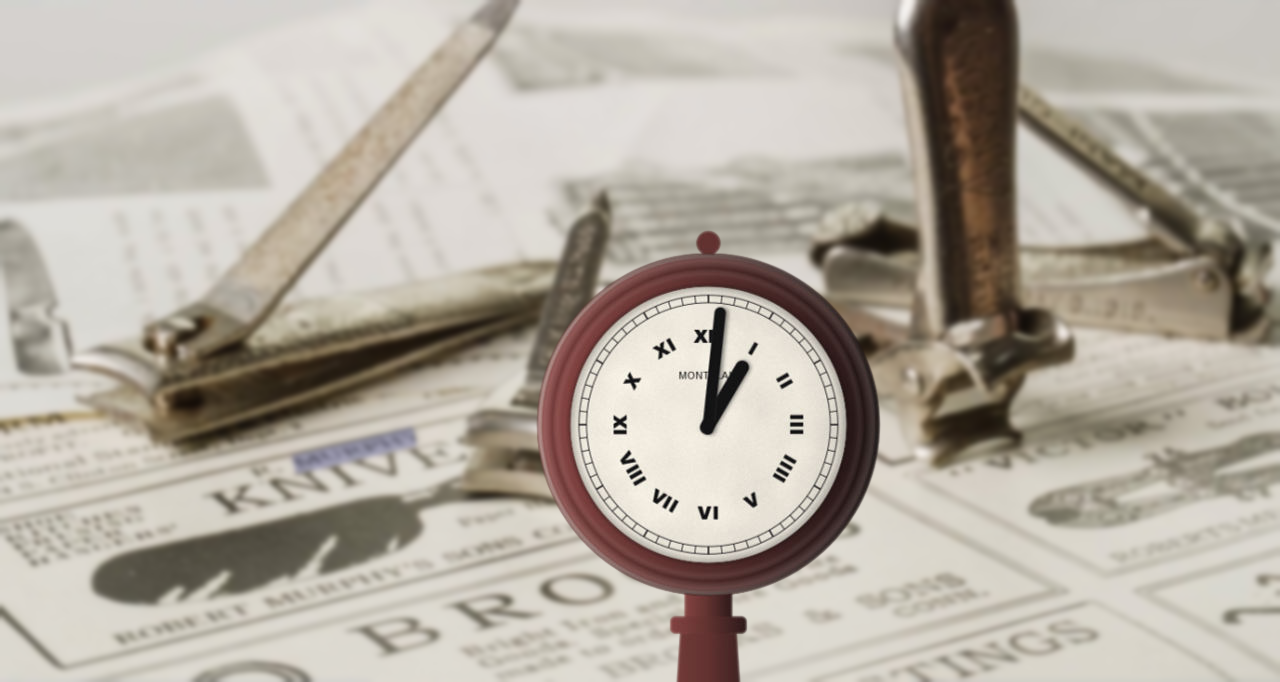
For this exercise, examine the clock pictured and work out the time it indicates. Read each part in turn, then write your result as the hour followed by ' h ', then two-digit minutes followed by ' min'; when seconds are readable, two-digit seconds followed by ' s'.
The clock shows 1 h 01 min
